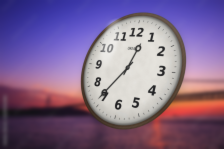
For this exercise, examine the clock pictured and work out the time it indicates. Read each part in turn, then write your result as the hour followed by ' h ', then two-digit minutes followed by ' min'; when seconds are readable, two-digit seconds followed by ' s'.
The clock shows 12 h 36 min
